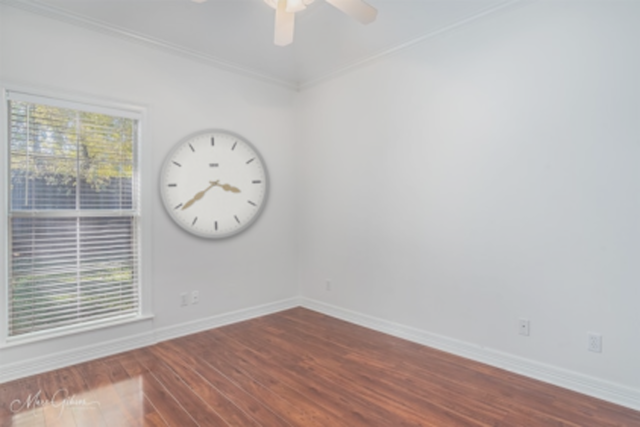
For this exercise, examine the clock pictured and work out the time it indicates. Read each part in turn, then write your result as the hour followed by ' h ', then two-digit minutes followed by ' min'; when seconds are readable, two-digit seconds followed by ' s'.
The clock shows 3 h 39 min
